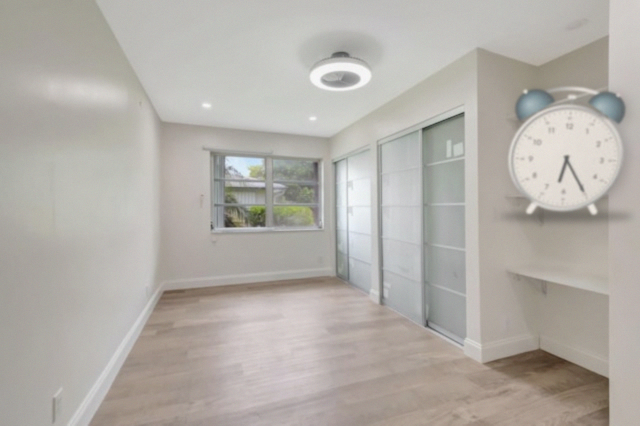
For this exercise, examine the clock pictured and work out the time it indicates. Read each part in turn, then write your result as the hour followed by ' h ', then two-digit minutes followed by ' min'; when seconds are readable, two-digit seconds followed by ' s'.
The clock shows 6 h 25 min
